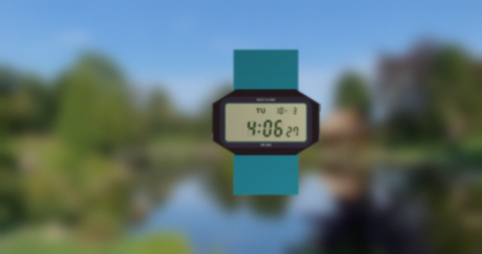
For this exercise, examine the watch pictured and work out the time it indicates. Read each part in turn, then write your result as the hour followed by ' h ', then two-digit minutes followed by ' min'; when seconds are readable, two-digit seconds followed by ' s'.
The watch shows 4 h 06 min 27 s
